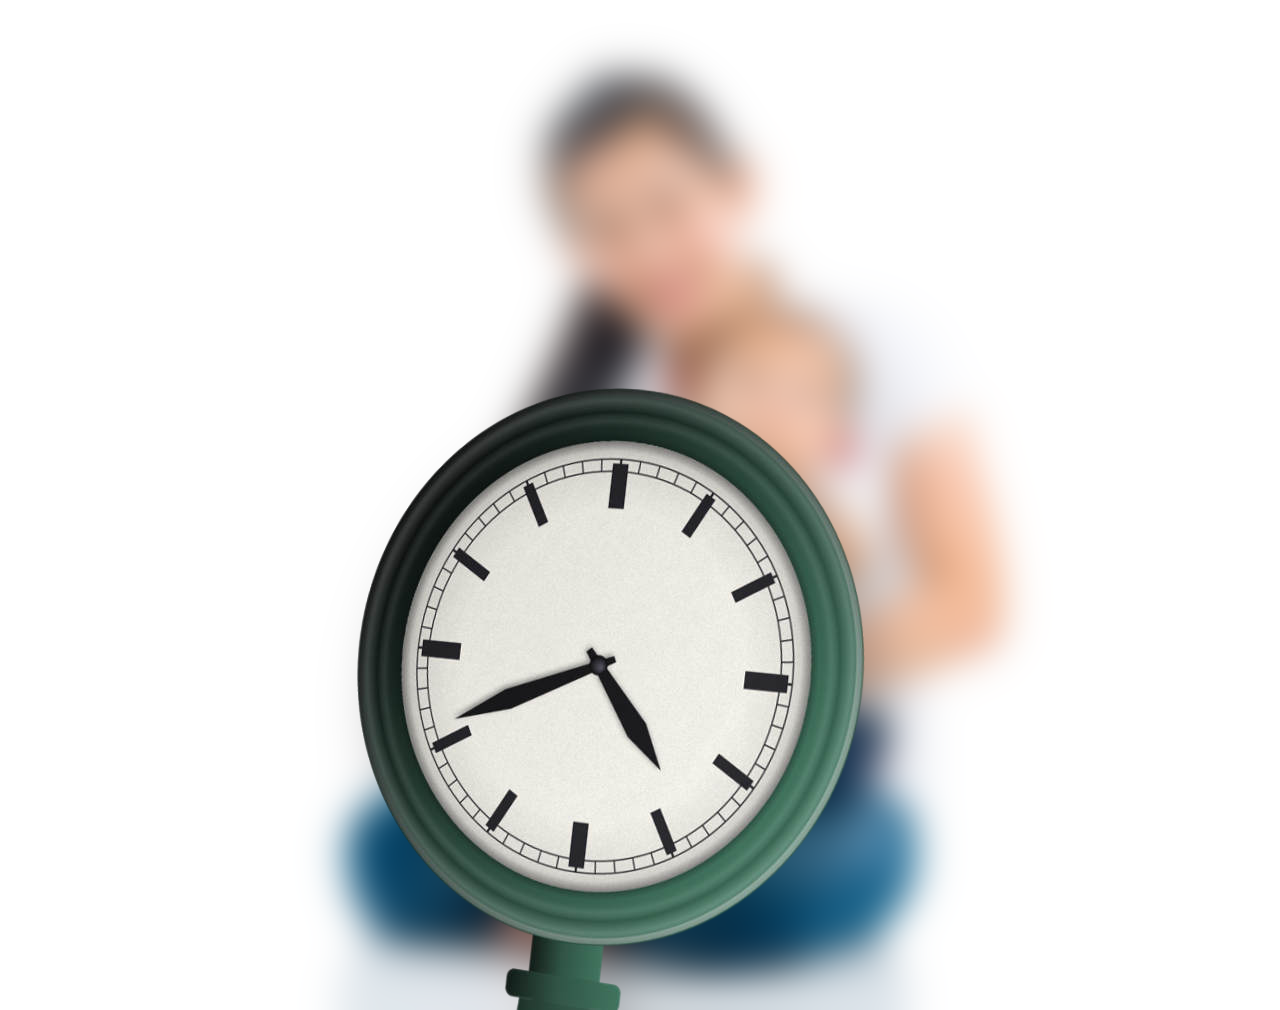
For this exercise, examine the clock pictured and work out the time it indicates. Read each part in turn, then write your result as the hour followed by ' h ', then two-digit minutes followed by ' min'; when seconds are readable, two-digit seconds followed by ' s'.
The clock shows 4 h 41 min
